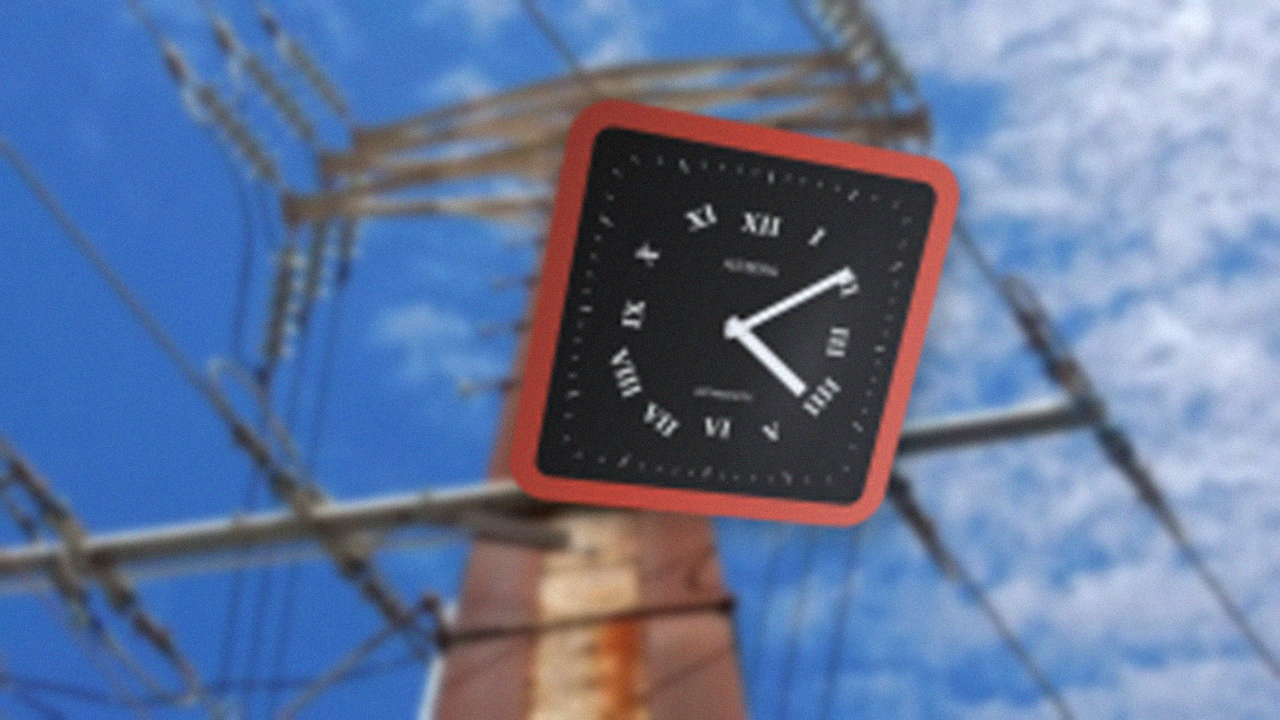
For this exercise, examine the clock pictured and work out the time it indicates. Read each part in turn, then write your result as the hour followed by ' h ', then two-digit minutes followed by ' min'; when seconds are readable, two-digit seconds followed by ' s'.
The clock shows 4 h 09 min
